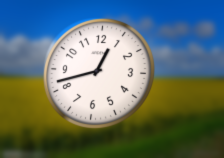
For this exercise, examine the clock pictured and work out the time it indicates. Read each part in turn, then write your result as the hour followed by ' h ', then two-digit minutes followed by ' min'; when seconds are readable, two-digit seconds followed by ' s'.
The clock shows 12 h 42 min
